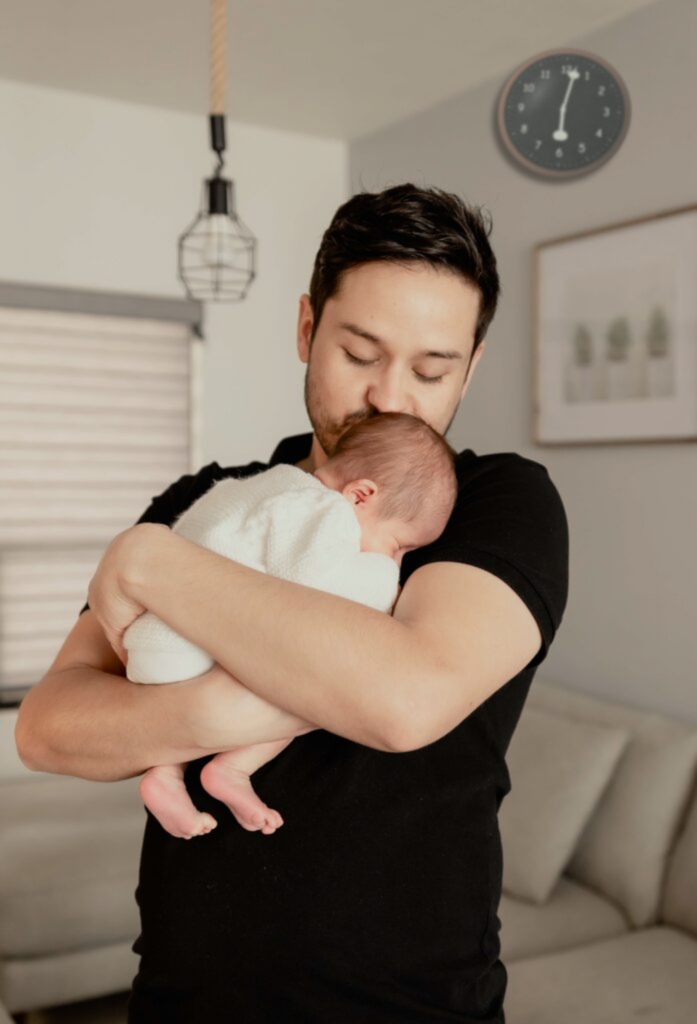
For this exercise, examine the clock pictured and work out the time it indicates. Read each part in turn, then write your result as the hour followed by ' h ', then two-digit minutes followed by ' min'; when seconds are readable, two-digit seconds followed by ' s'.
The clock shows 6 h 02 min
